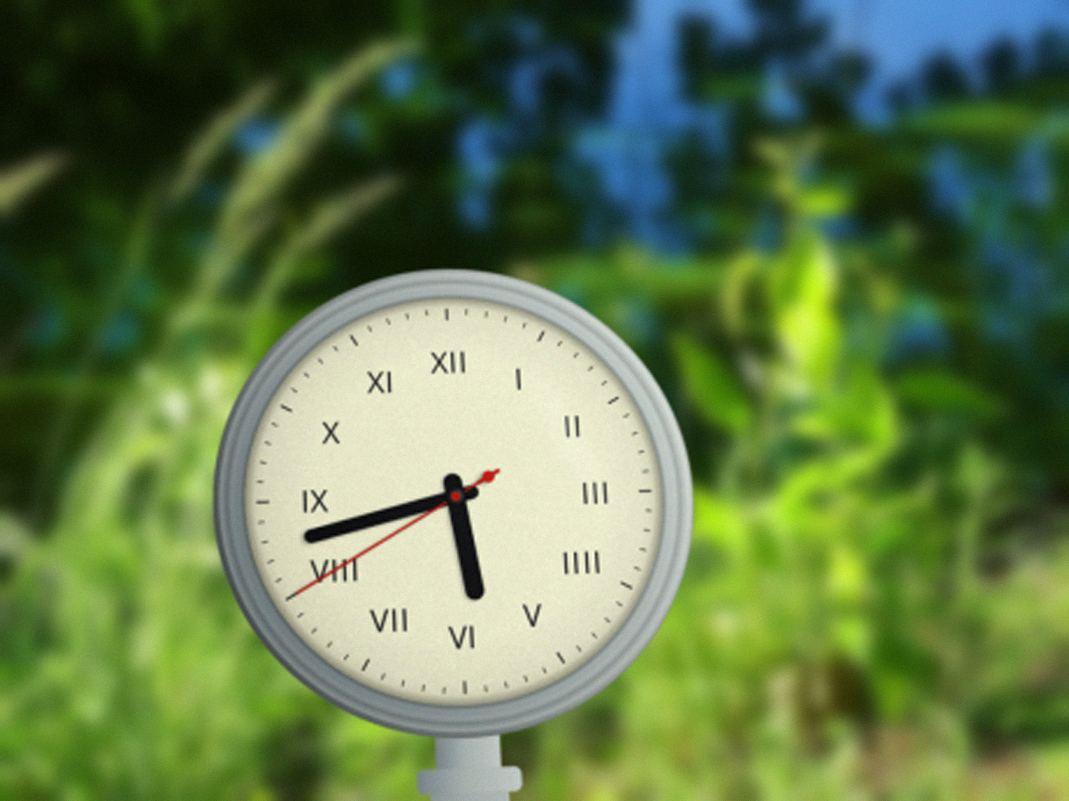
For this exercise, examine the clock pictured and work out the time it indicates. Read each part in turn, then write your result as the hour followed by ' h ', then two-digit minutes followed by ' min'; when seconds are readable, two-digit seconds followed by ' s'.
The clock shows 5 h 42 min 40 s
